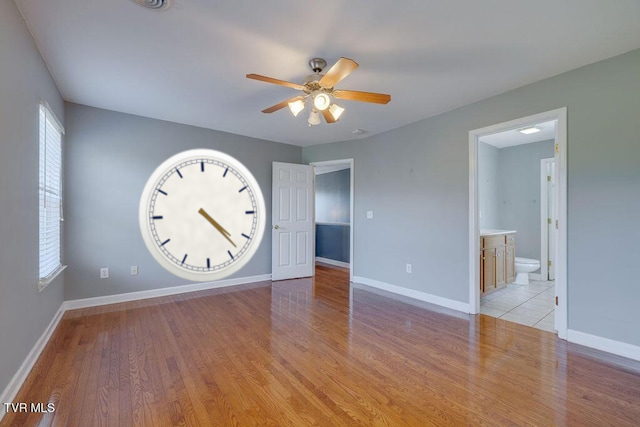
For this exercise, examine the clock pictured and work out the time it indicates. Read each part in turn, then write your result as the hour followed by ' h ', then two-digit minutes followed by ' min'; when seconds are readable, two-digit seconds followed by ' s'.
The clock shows 4 h 23 min
